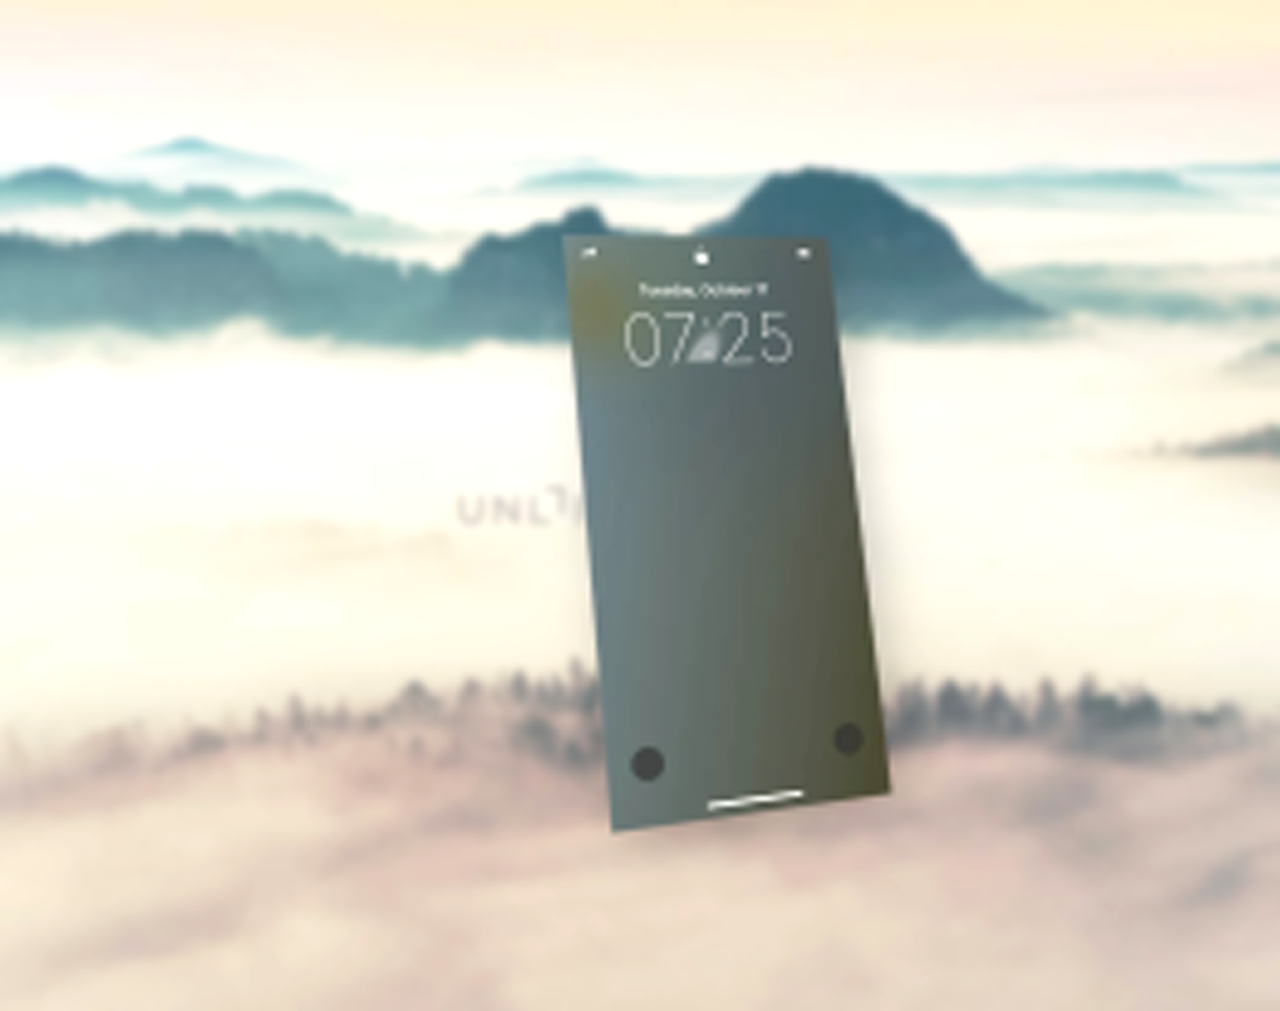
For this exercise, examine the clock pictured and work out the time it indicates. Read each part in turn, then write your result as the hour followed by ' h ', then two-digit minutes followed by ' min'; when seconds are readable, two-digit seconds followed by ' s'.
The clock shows 7 h 25 min
